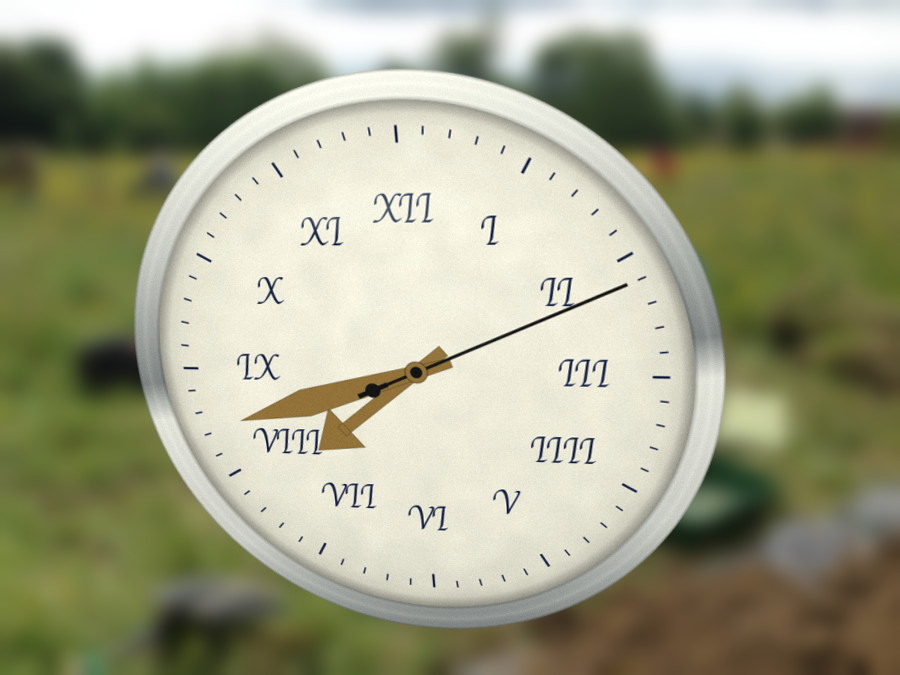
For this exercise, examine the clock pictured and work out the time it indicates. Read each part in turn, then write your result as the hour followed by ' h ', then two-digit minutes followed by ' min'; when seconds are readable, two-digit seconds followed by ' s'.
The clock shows 7 h 42 min 11 s
